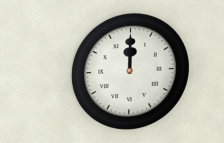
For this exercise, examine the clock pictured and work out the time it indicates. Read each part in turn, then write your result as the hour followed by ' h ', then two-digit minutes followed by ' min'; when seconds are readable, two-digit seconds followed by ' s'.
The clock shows 12 h 00 min
